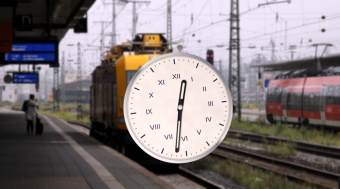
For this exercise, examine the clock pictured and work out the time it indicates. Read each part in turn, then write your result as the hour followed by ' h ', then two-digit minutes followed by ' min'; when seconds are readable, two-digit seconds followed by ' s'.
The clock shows 12 h 32 min
